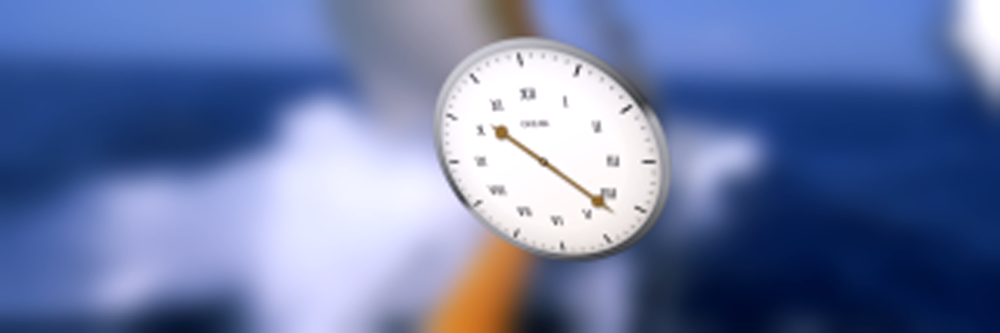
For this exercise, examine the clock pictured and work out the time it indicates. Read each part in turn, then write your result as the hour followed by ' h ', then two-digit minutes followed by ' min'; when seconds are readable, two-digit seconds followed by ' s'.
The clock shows 10 h 22 min
